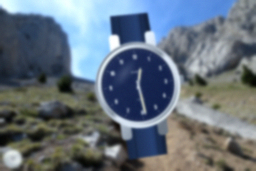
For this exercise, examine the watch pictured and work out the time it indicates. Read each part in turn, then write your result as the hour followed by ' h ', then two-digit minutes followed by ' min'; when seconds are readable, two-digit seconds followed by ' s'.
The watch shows 12 h 29 min
